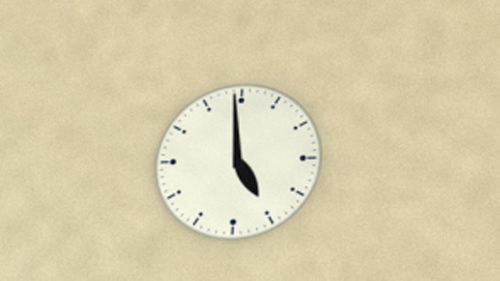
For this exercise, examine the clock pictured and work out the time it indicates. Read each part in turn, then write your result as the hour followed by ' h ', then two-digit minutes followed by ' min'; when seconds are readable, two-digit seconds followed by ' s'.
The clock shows 4 h 59 min
